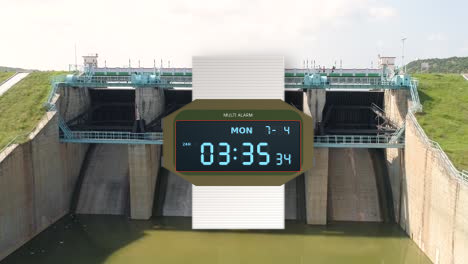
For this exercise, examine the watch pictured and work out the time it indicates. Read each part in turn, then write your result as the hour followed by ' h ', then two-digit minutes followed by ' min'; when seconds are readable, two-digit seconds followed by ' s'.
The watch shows 3 h 35 min 34 s
